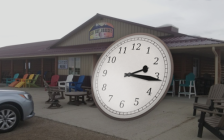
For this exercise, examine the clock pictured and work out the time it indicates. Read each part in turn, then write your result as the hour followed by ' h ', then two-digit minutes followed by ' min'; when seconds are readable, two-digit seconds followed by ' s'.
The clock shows 2 h 16 min
